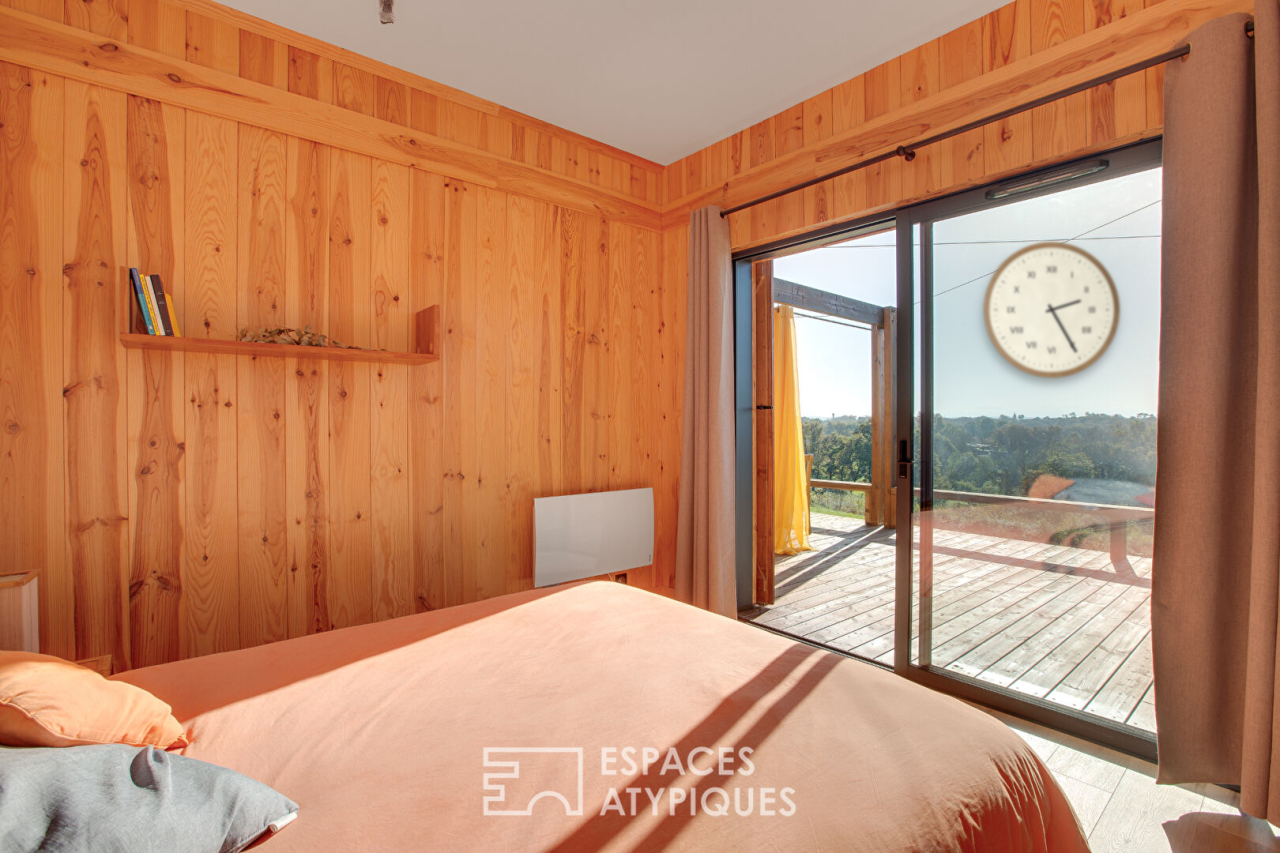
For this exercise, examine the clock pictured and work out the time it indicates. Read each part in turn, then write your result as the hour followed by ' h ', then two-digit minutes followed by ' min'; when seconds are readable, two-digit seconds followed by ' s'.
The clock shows 2 h 25 min
